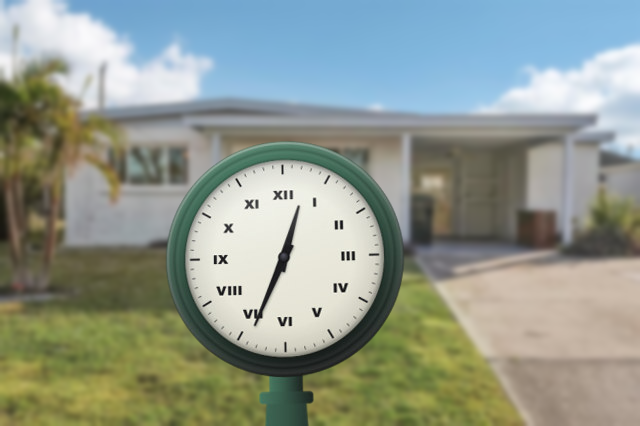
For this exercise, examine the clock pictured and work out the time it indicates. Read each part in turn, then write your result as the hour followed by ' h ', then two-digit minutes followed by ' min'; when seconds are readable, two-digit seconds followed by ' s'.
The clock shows 12 h 34 min
